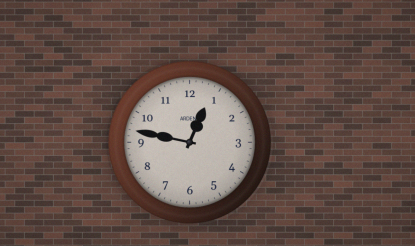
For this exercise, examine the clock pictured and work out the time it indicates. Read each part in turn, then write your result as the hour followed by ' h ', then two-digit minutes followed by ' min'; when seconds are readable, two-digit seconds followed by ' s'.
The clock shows 12 h 47 min
